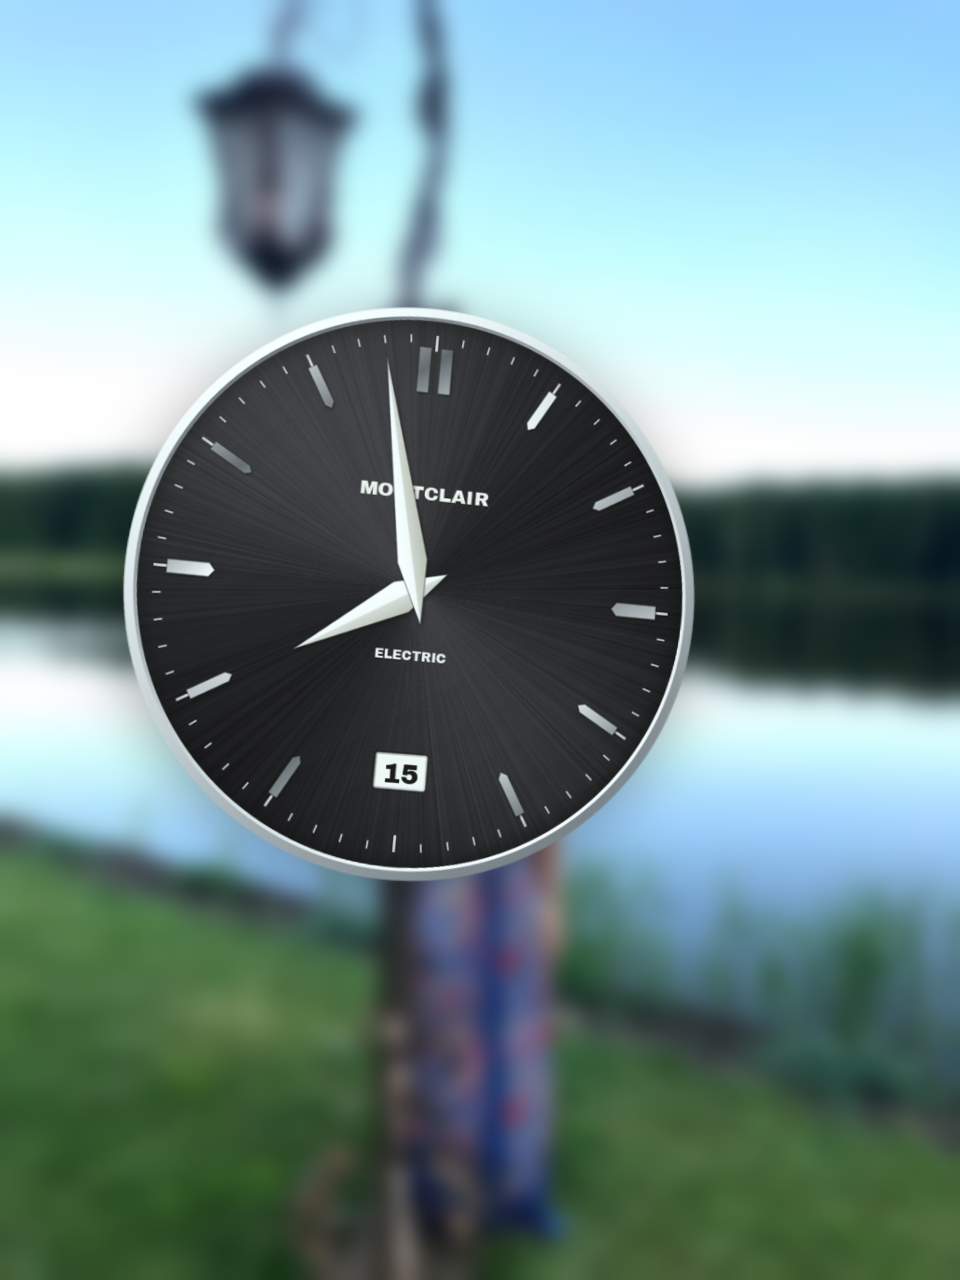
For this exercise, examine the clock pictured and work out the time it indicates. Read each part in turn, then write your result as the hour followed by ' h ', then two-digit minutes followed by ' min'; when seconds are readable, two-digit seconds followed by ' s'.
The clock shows 7 h 58 min
